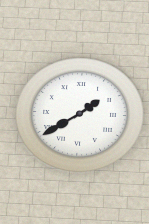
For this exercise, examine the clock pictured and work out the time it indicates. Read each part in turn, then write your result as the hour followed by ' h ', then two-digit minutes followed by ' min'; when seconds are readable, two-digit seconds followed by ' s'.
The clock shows 1 h 39 min
